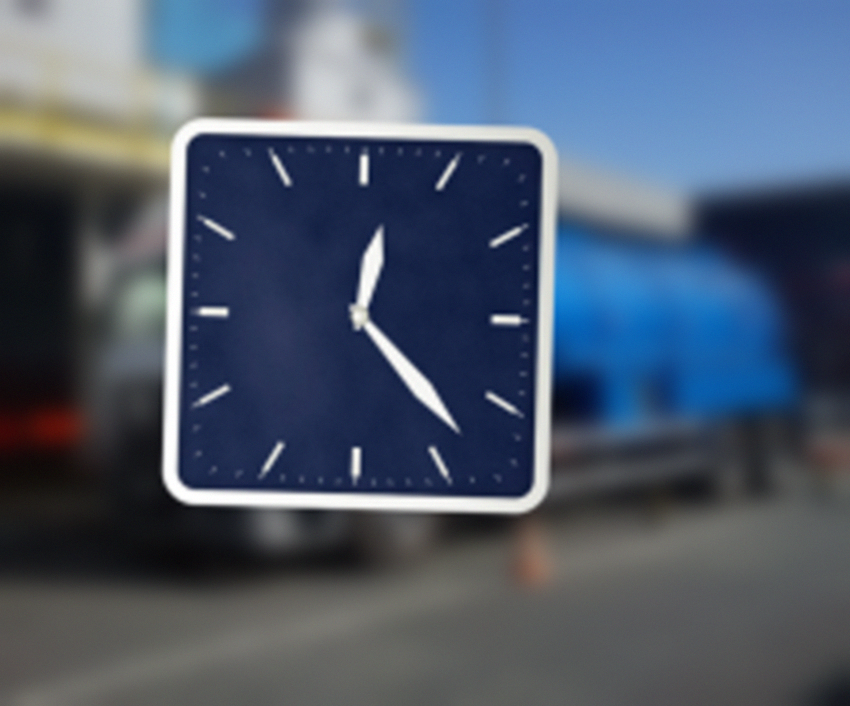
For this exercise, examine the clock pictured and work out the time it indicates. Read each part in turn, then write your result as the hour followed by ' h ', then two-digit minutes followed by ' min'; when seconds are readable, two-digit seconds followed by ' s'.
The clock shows 12 h 23 min
